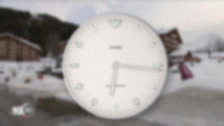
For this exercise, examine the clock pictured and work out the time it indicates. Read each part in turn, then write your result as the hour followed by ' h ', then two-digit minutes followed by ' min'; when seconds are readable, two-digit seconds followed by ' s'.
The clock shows 6 h 16 min
